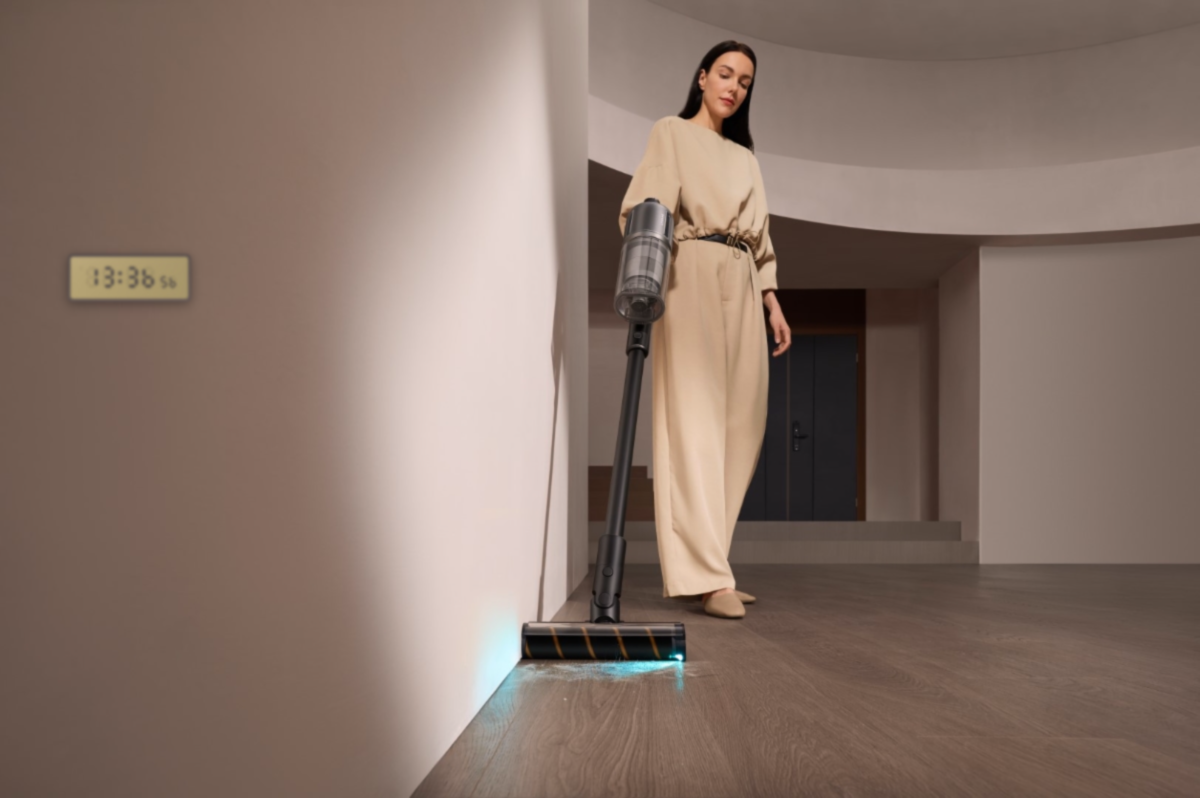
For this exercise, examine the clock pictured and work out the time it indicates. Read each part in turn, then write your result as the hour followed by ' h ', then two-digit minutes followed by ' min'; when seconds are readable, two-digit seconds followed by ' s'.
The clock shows 13 h 36 min
